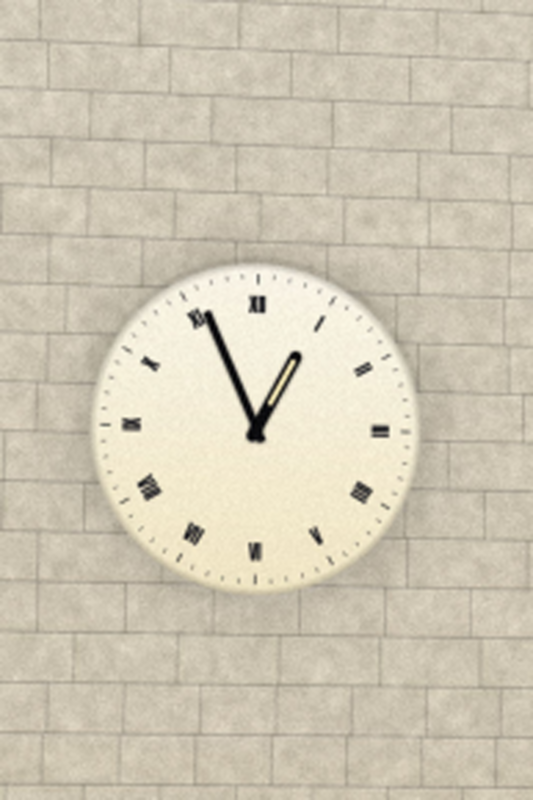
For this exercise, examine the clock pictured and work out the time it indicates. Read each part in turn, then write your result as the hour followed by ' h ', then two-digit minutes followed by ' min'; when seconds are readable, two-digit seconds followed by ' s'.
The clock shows 12 h 56 min
